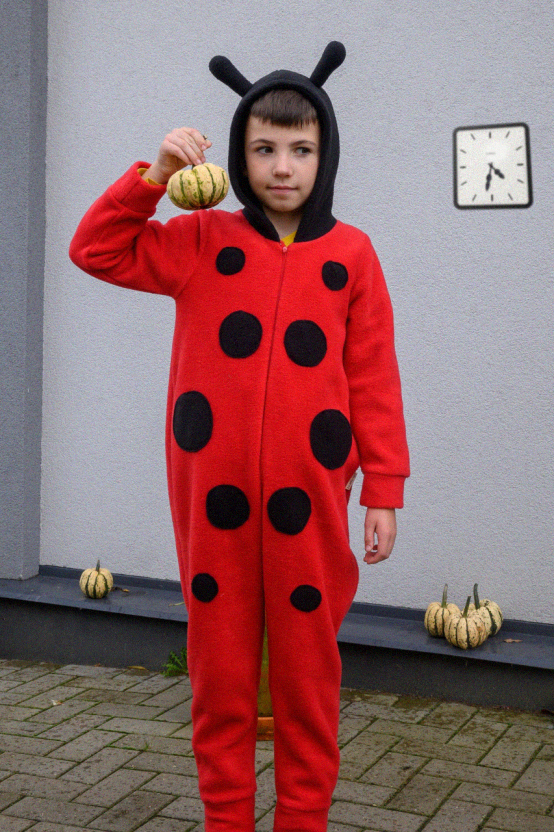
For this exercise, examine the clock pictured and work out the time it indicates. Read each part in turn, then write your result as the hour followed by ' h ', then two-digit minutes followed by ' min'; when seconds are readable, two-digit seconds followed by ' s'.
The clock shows 4 h 32 min
